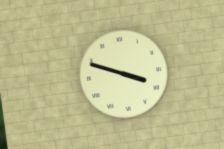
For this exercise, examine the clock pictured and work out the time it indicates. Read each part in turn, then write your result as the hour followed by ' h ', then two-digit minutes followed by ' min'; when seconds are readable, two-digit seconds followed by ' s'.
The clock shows 3 h 49 min
